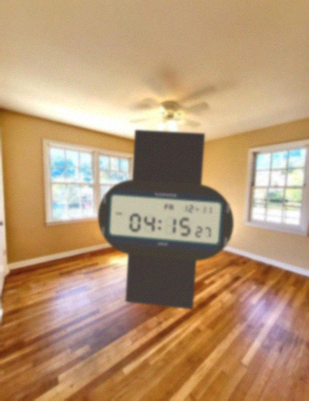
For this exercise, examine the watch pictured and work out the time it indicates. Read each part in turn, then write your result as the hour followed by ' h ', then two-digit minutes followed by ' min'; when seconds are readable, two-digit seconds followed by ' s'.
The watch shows 4 h 15 min
